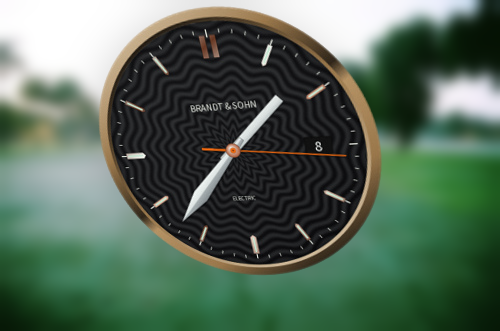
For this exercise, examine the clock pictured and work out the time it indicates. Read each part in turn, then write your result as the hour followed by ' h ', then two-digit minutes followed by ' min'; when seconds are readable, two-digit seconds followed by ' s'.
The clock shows 1 h 37 min 16 s
